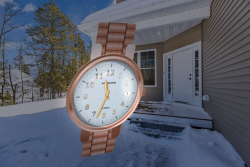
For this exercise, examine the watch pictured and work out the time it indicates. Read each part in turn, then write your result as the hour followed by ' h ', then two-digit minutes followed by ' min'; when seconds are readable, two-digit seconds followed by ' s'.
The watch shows 11 h 33 min
